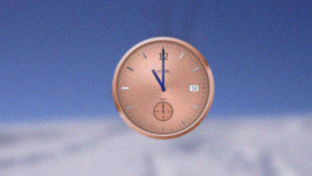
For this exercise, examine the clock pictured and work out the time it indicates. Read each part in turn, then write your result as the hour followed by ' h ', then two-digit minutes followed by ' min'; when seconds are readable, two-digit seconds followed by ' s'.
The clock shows 11 h 00 min
